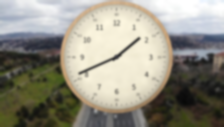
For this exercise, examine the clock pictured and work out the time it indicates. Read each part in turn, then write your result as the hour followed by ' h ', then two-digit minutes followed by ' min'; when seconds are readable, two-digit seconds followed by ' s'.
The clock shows 1 h 41 min
